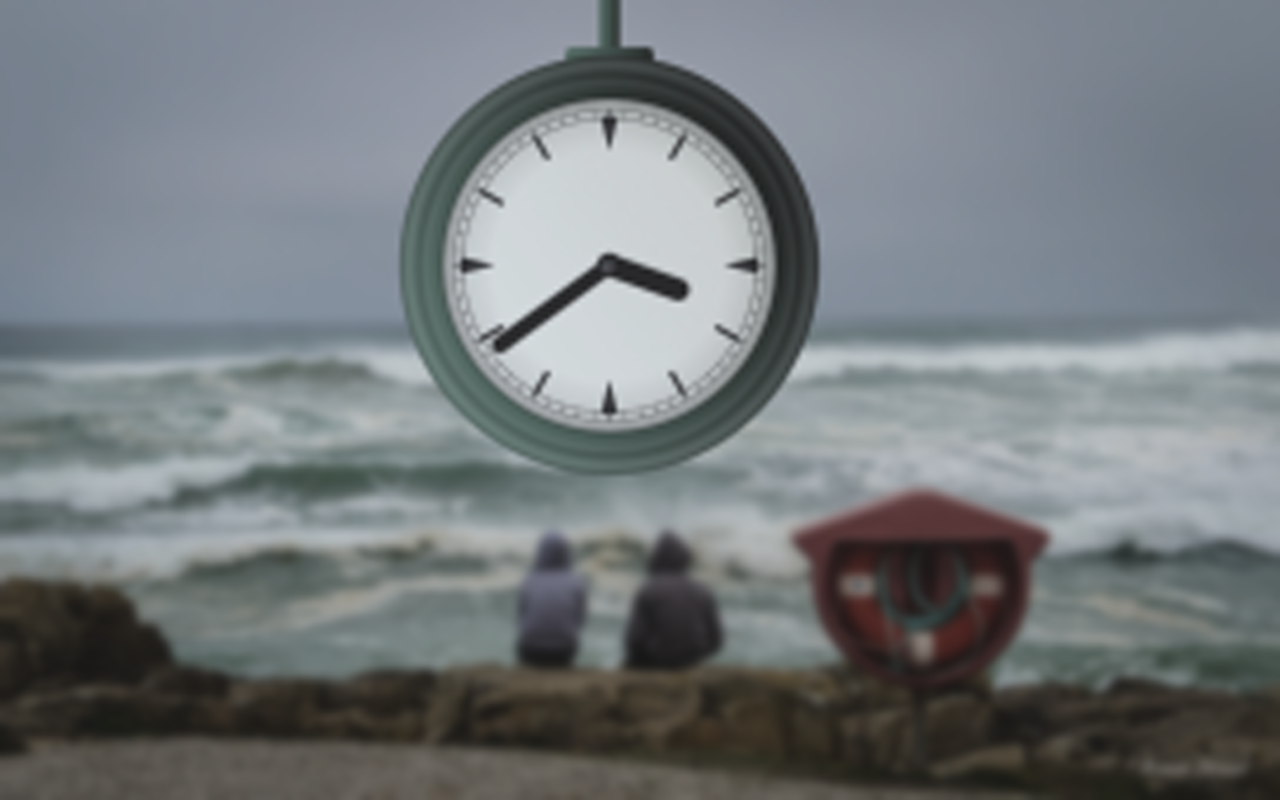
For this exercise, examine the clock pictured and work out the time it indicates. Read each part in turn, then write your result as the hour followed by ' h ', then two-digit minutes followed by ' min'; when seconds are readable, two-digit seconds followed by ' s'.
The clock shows 3 h 39 min
